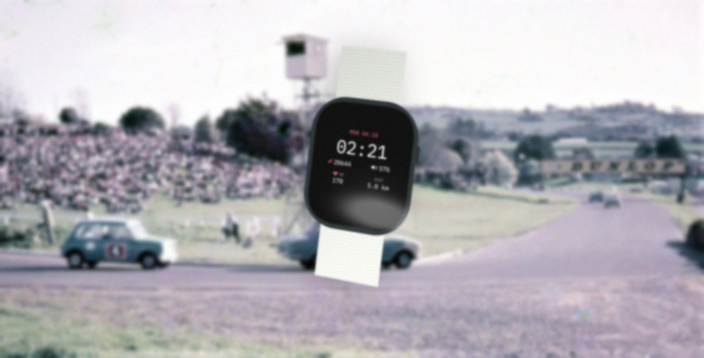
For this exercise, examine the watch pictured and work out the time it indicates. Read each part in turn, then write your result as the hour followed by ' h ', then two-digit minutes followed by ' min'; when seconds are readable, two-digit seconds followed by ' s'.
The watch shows 2 h 21 min
